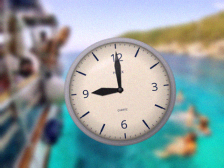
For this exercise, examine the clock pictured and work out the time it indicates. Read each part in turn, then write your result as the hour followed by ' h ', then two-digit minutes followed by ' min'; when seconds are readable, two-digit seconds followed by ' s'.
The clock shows 9 h 00 min
